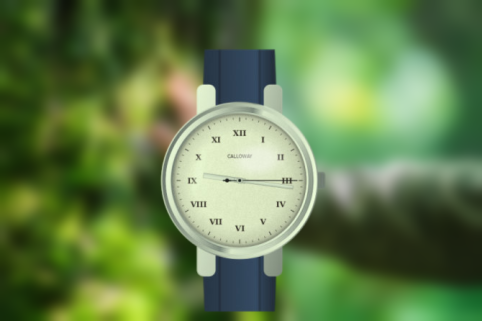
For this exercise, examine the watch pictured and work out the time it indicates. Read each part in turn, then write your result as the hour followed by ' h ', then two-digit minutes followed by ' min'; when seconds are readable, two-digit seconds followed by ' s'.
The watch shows 9 h 16 min 15 s
